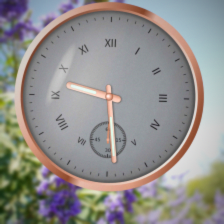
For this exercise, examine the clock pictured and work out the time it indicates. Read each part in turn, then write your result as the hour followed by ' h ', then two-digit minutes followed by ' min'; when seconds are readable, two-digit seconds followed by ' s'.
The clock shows 9 h 29 min
